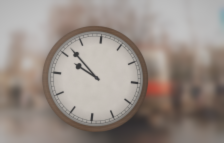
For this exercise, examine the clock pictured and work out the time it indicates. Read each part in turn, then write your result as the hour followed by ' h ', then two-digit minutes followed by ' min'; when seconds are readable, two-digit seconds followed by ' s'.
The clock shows 9 h 52 min
